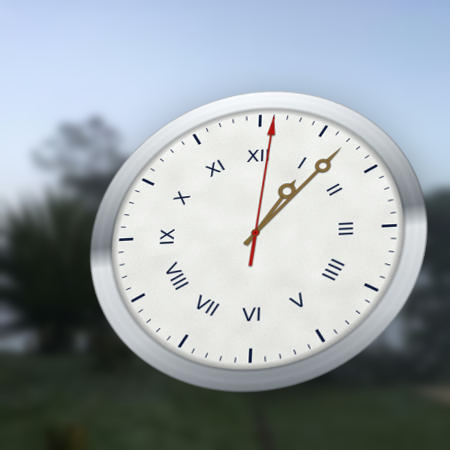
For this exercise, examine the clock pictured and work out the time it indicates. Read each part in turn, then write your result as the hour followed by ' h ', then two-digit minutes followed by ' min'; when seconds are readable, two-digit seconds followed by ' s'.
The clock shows 1 h 07 min 01 s
